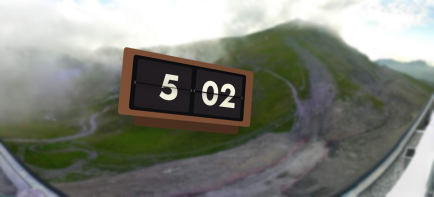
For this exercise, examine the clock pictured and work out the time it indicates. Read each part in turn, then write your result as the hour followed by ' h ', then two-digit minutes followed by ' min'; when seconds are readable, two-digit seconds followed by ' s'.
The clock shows 5 h 02 min
